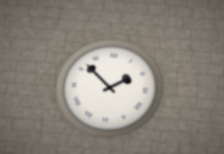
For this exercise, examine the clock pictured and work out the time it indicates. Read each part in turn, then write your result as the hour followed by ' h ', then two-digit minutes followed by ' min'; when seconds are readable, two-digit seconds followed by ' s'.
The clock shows 1 h 52 min
